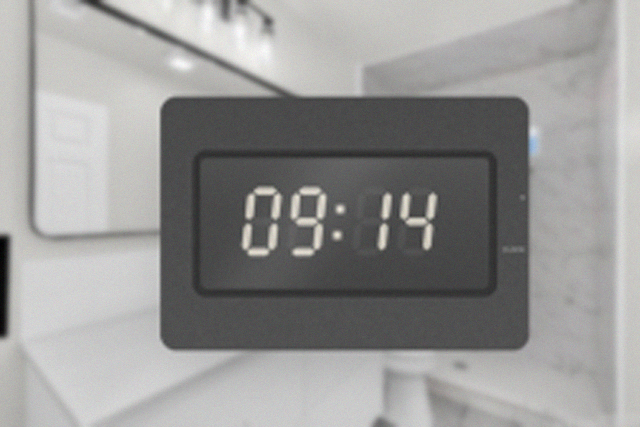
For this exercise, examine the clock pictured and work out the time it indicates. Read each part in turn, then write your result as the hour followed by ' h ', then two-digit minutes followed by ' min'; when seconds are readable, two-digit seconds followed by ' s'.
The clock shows 9 h 14 min
